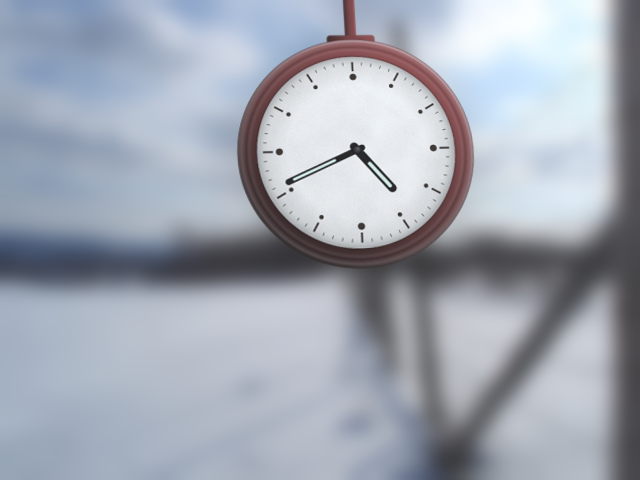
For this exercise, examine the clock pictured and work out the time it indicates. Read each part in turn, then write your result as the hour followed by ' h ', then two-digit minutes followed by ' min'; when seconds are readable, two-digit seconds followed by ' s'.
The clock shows 4 h 41 min
